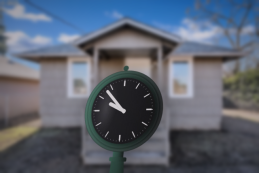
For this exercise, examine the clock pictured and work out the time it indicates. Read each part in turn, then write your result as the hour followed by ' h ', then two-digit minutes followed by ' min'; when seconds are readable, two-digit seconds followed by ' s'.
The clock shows 9 h 53 min
